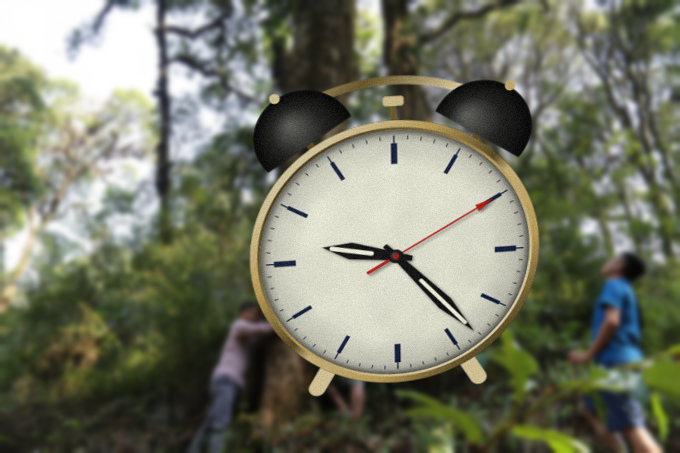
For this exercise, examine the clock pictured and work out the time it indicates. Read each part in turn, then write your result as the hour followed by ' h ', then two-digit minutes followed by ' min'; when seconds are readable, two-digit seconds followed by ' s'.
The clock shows 9 h 23 min 10 s
